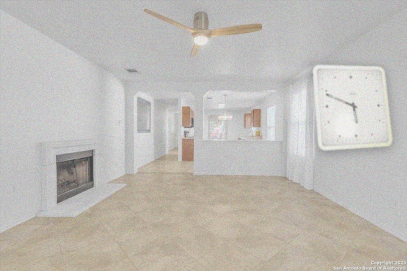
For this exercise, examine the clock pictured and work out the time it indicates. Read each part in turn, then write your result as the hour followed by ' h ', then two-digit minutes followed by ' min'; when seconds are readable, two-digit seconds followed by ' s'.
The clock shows 5 h 49 min
